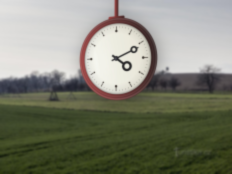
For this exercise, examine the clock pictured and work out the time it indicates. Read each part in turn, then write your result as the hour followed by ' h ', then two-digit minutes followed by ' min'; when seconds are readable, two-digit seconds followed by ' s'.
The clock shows 4 h 11 min
